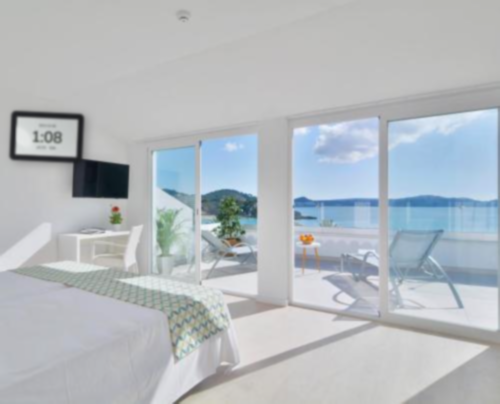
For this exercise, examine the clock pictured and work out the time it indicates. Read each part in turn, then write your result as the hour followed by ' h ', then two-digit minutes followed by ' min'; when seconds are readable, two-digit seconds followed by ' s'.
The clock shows 1 h 08 min
